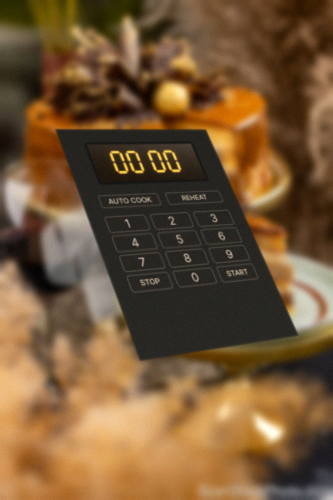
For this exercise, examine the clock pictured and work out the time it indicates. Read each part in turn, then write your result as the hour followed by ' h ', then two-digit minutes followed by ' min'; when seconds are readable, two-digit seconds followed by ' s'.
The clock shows 0 h 00 min
